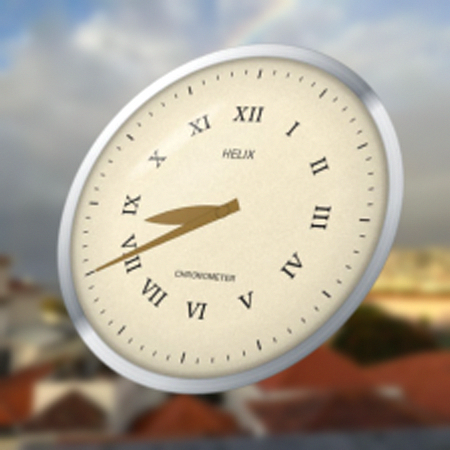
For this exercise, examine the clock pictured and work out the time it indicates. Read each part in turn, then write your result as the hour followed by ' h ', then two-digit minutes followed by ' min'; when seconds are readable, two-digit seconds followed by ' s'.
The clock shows 8 h 40 min
